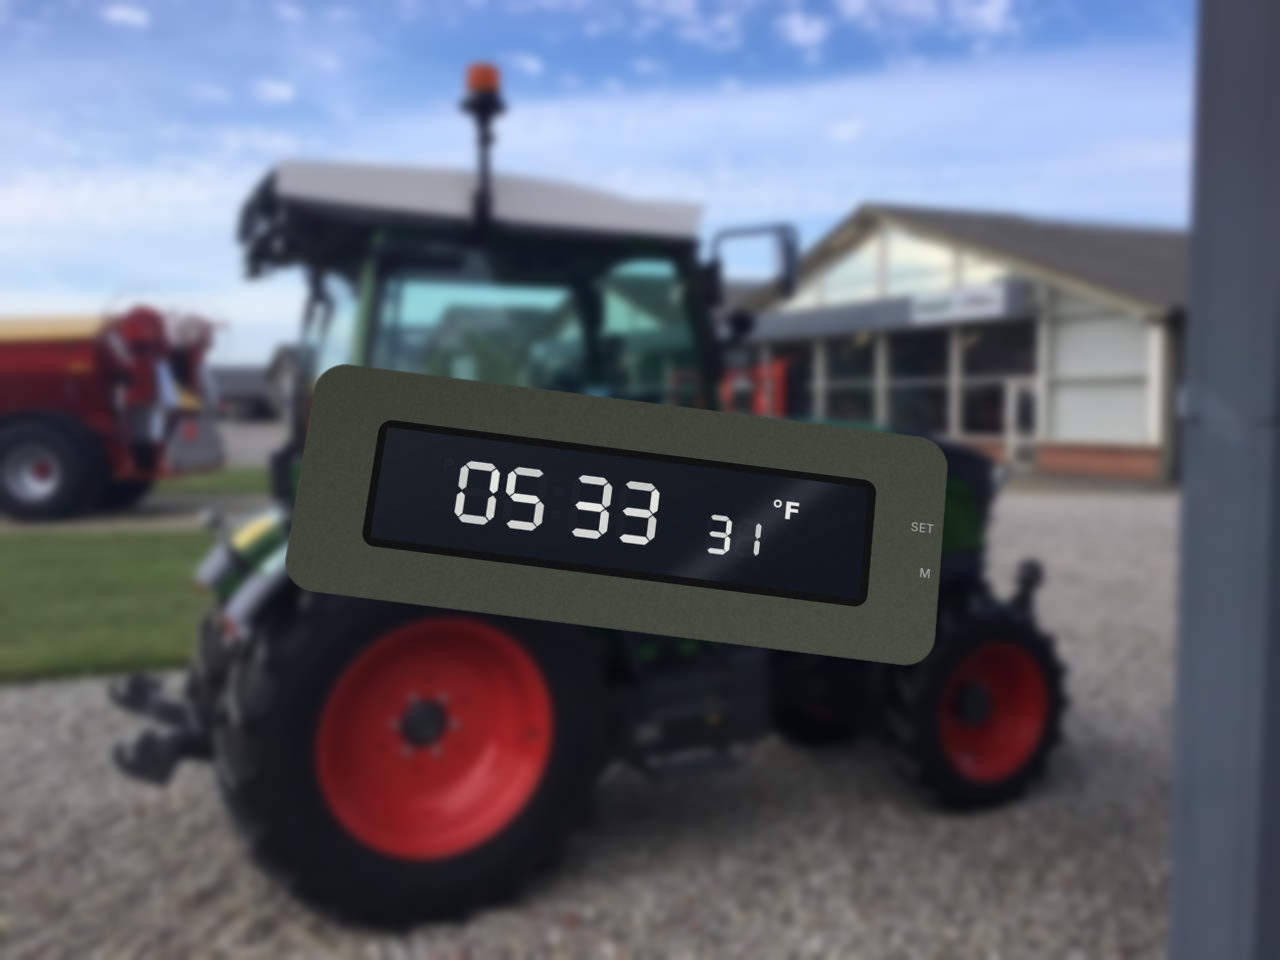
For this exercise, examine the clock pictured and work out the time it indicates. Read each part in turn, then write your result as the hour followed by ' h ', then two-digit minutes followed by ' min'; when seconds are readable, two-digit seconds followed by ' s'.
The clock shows 5 h 33 min
